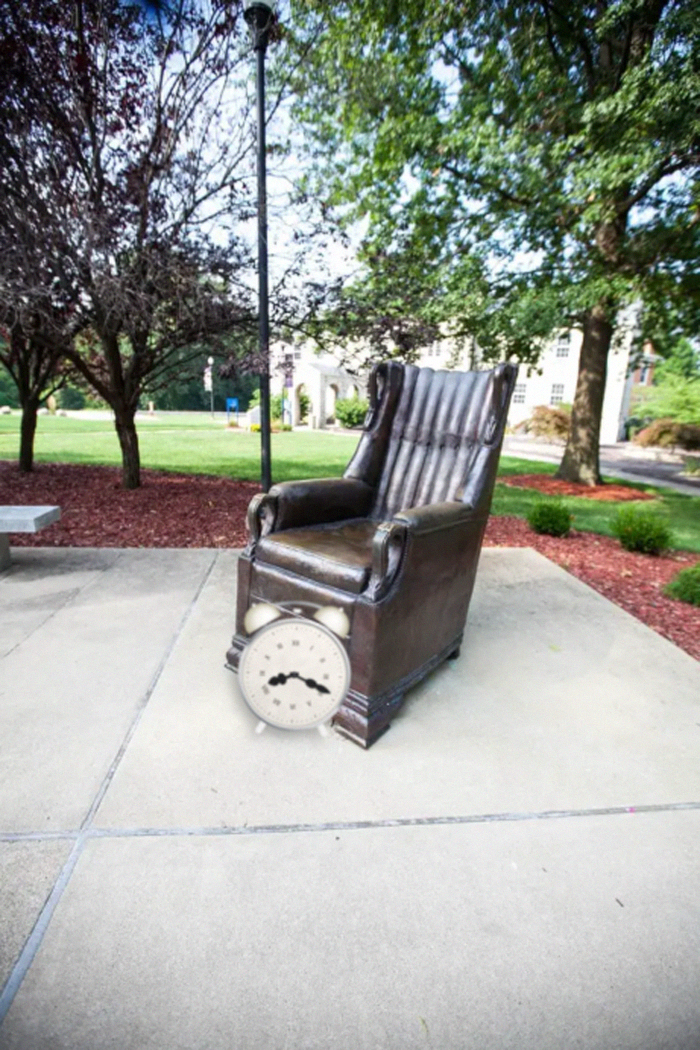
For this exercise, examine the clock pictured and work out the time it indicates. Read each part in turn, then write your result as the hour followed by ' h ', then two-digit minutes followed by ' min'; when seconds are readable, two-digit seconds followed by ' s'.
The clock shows 8 h 19 min
